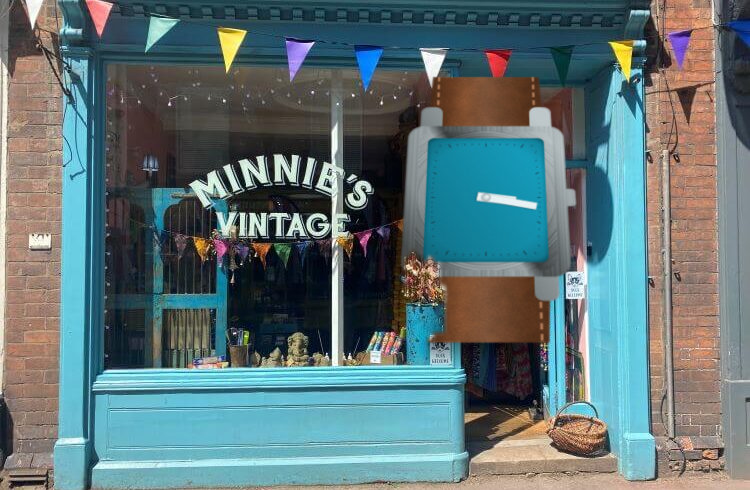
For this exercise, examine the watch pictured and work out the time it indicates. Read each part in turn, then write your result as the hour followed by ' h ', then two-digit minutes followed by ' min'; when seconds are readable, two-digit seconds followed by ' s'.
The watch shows 3 h 17 min
